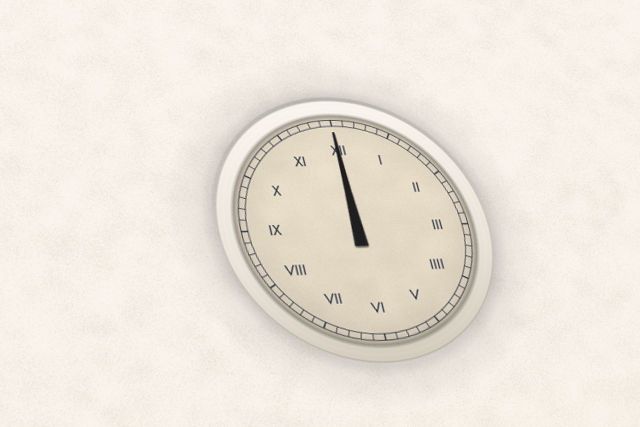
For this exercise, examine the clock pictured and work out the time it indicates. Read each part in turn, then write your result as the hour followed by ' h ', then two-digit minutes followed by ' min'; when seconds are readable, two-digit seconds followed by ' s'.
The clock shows 12 h 00 min
